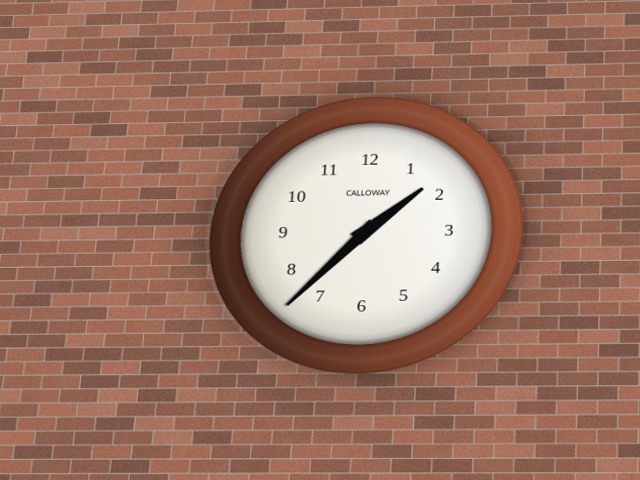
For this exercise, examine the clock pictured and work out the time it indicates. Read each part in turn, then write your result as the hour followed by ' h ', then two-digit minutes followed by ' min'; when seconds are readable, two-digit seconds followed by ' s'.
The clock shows 1 h 37 min
